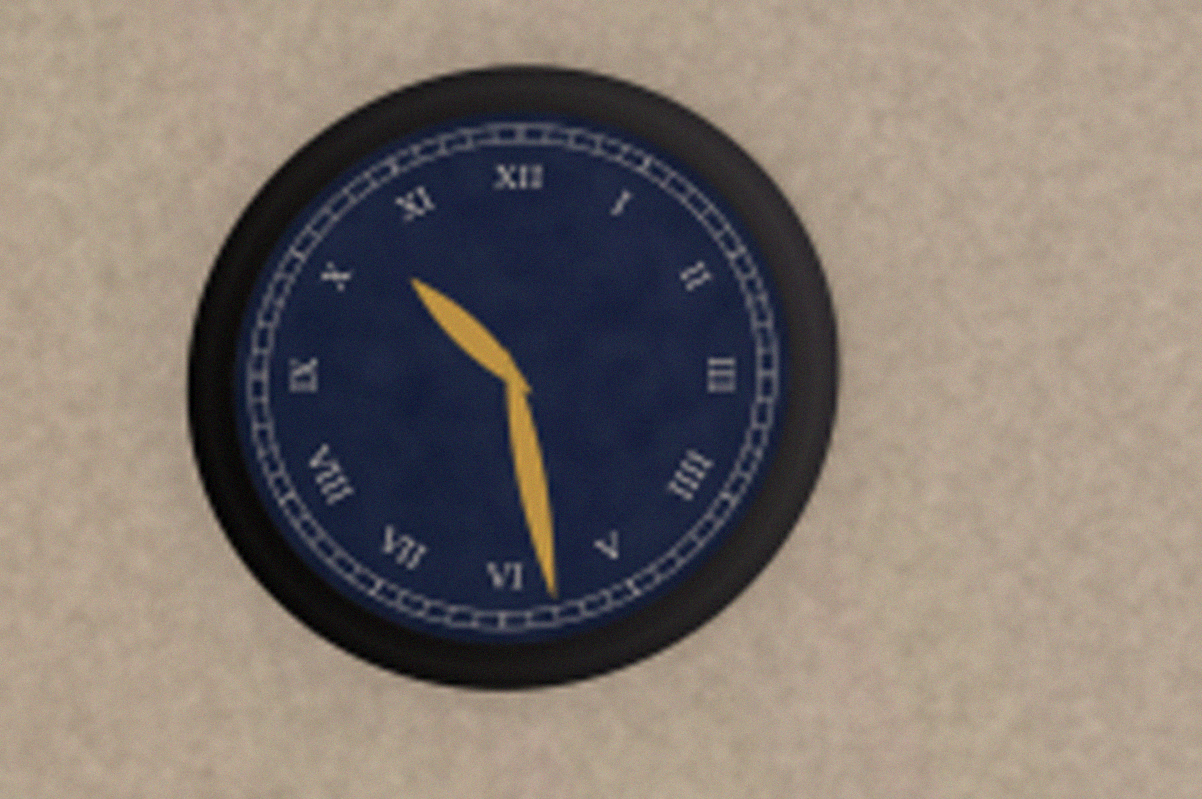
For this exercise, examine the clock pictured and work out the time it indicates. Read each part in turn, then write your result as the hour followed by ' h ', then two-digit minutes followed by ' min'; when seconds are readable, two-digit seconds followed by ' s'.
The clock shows 10 h 28 min
